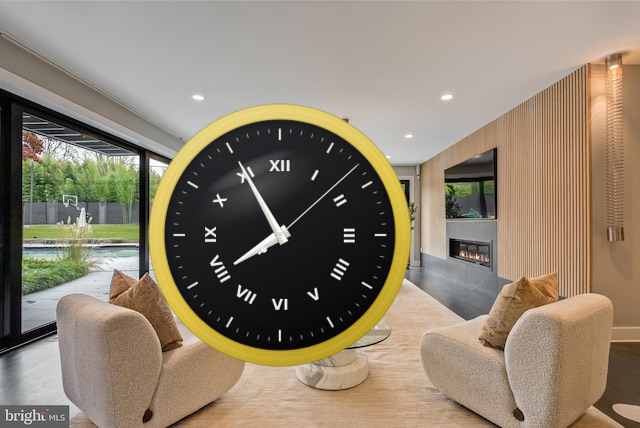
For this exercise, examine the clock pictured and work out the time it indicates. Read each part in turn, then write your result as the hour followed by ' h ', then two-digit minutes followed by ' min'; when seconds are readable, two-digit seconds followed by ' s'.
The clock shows 7 h 55 min 08 s
